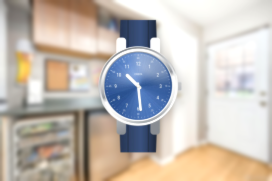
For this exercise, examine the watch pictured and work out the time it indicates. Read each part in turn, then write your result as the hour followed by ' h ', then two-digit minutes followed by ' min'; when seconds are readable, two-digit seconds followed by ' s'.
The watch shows 10 h 29 min
